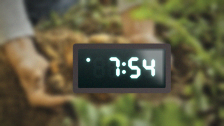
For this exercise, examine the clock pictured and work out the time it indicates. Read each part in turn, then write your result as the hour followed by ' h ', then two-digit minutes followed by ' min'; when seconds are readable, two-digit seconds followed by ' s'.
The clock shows 7 h 54 min
